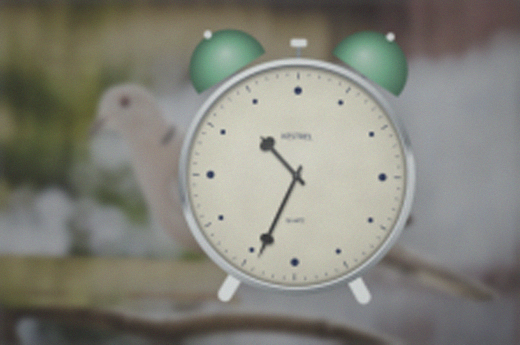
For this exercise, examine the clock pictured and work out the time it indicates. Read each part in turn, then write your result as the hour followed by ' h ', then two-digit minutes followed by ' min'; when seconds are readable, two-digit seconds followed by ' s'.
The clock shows 10 h 34 min
